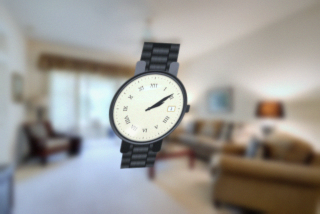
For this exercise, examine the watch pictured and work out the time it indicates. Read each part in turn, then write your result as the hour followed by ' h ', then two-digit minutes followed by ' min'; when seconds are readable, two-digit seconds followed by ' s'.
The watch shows 2 h 09 min
